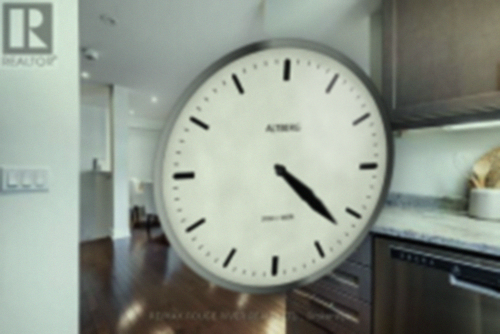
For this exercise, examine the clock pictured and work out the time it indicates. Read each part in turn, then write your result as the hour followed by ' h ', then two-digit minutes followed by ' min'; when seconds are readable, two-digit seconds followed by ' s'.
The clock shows 4 h 22 min
